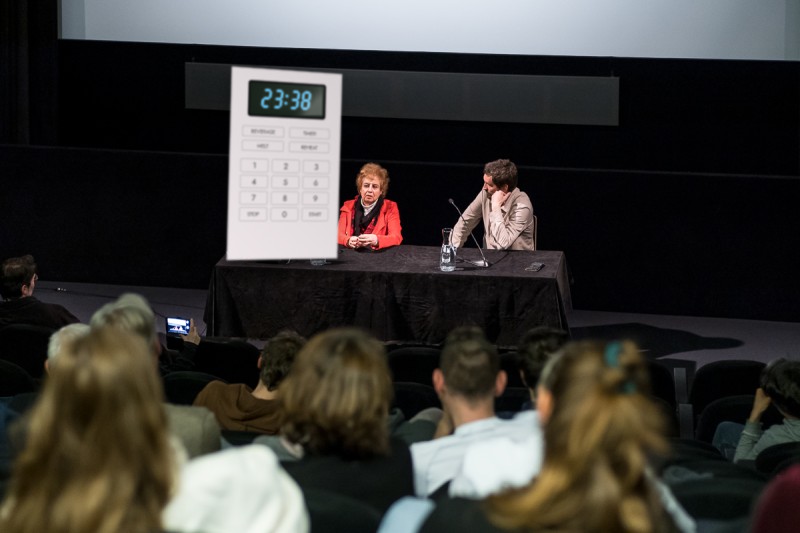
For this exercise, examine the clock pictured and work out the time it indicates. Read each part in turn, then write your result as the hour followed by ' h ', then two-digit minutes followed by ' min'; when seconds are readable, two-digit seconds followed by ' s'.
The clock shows 23 h 38 min
